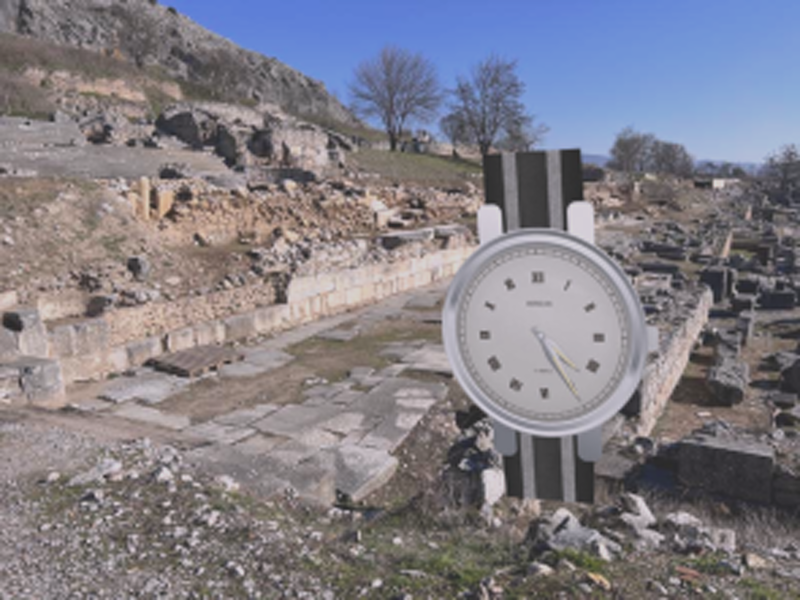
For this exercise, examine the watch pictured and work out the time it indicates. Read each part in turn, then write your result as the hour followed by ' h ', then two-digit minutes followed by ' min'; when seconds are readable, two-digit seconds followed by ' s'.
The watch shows 4 h 25 min
